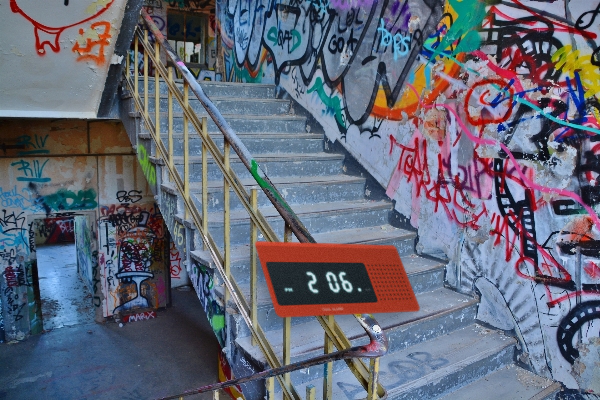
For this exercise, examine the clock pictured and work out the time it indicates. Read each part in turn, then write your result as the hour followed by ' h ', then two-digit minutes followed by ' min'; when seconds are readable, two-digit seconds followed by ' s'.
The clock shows 2 h 06 min
